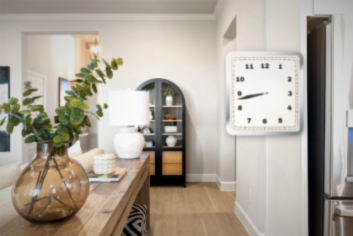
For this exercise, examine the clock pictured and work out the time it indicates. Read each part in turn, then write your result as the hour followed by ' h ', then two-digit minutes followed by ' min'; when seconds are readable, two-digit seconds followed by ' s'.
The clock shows 8 h 43 min
